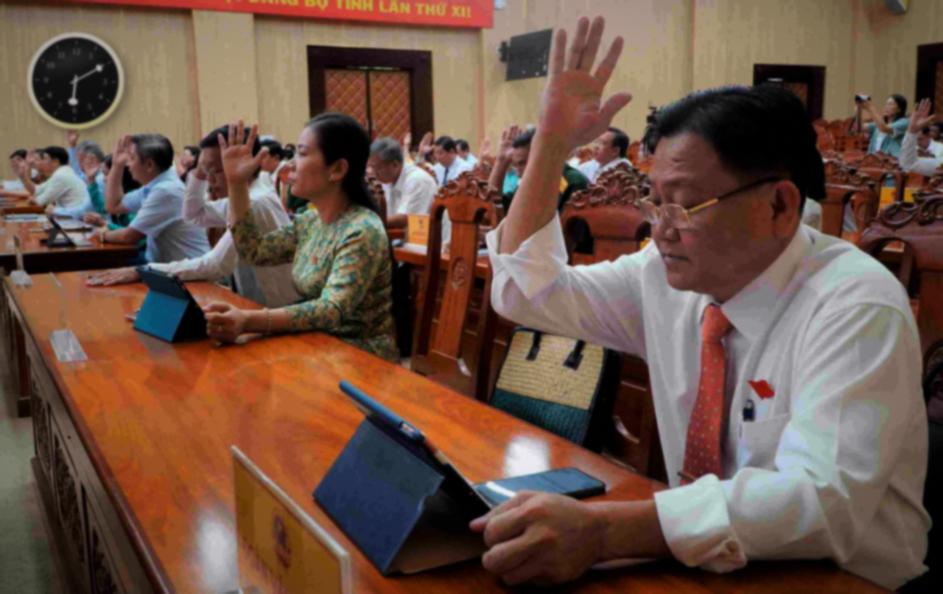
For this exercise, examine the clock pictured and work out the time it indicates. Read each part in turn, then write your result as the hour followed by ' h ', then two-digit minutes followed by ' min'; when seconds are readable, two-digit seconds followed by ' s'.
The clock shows 6 h 10 min
